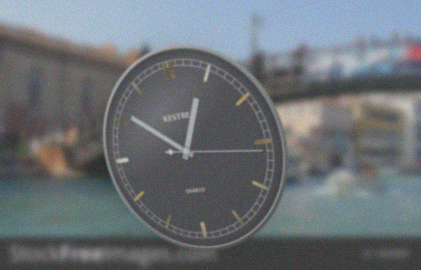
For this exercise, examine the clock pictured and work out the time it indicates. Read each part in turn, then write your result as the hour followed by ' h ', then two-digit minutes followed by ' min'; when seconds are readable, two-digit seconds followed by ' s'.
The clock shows 12 h 51 min 16 s
